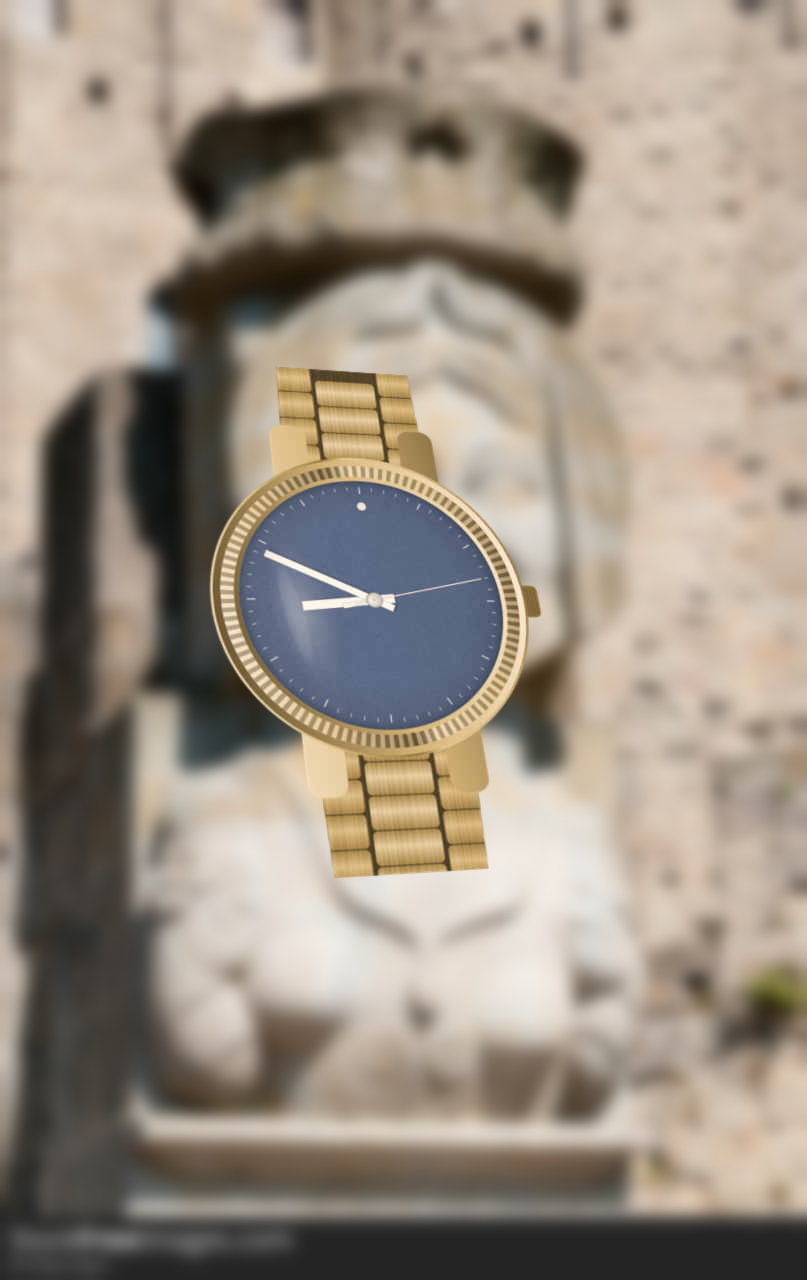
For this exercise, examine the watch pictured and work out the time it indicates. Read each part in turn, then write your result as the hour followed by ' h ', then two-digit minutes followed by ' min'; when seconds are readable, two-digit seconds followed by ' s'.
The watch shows 8 h 49 min 13 s
